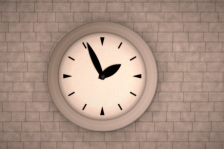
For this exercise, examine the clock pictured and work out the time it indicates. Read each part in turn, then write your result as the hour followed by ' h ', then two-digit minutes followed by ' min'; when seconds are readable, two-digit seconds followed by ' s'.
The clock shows 1 h 56 min
